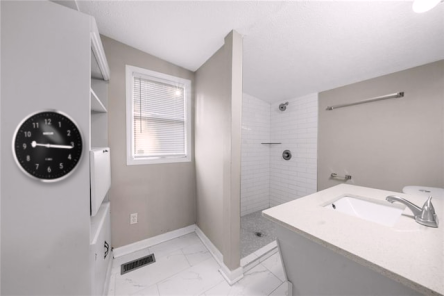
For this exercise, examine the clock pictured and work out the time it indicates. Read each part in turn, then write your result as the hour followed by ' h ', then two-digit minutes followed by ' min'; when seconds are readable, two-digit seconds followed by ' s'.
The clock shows 9 h 16 min
